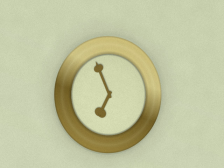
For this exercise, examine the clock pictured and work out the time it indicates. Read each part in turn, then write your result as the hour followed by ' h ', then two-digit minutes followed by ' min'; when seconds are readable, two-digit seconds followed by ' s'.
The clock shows 6 h 56 min
